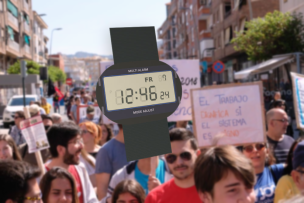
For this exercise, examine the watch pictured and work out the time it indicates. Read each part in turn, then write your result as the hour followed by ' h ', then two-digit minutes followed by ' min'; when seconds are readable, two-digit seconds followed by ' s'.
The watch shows 12 h 46 min 24 s
